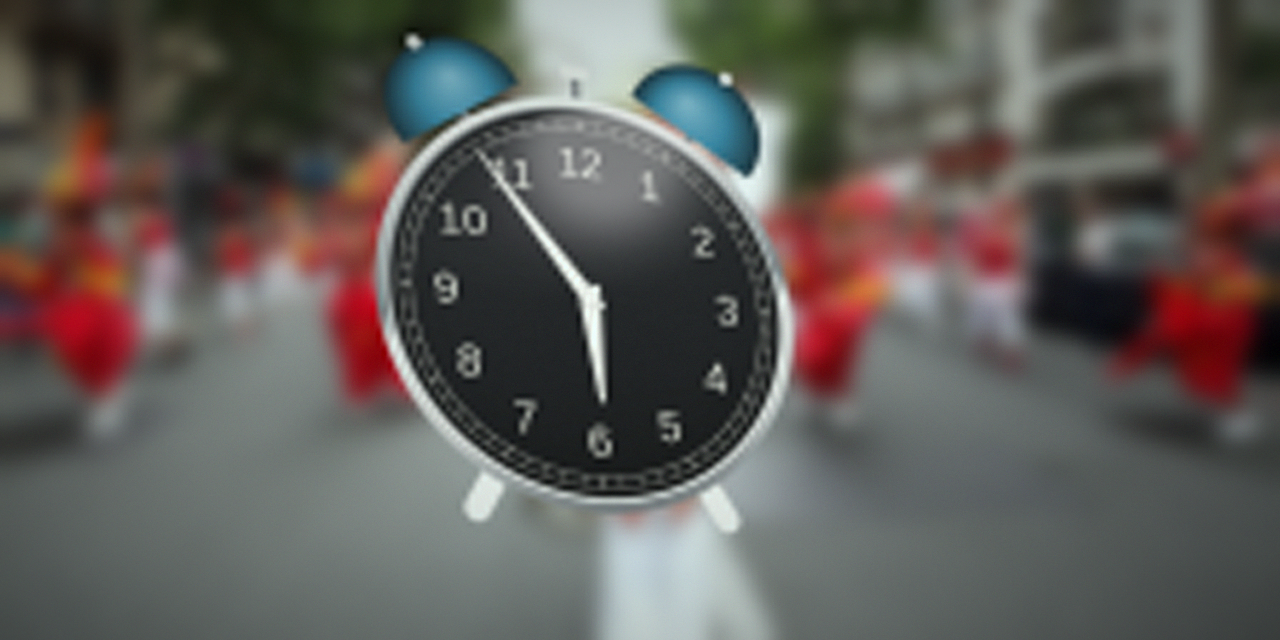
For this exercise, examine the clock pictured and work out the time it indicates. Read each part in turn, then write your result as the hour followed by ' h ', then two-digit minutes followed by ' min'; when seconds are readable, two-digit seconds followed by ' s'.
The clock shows 5 h 54 min
